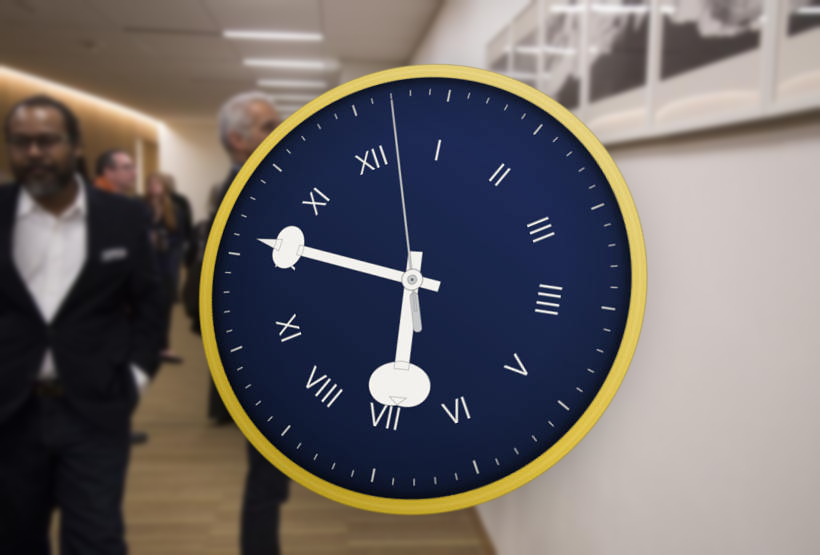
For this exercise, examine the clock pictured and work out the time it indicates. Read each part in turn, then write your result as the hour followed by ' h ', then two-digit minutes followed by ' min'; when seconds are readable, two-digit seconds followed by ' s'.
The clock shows 6 h 51 min 02 s
